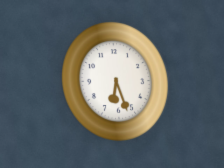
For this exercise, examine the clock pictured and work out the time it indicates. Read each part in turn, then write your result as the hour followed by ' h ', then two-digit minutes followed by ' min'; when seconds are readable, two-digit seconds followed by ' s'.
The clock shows 6 h 27 min
